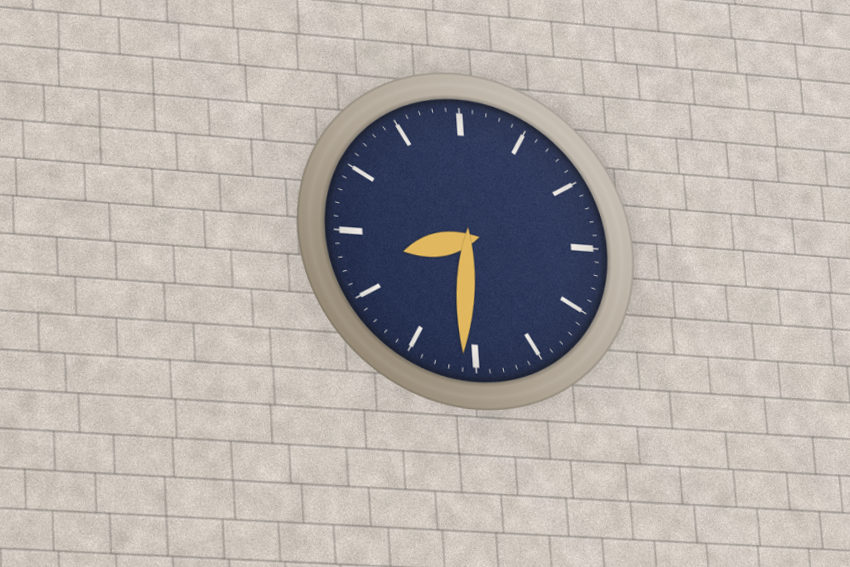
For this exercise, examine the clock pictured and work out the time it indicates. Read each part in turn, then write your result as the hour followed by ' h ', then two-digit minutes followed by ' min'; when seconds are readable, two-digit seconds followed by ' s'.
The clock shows 8 h 31 min
